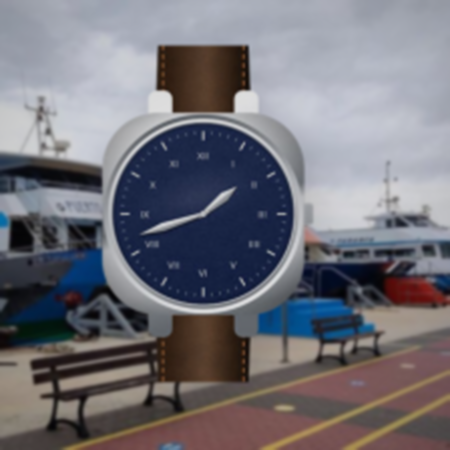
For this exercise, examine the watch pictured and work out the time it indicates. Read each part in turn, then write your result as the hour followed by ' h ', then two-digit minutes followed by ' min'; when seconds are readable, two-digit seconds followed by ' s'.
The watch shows 1 h 42 min
